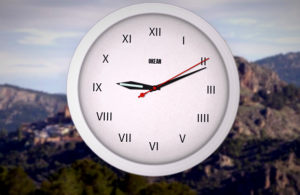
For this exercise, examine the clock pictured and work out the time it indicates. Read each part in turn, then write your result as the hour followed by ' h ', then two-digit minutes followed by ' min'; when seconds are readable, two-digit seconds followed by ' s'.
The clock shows 9 h 11 min 10 s
